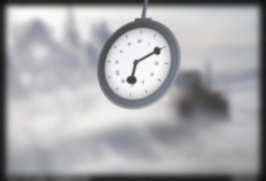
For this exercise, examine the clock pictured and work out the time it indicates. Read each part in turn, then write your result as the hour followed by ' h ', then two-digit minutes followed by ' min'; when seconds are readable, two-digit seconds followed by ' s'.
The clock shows 6 h 10 min
